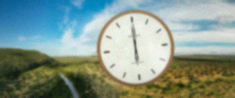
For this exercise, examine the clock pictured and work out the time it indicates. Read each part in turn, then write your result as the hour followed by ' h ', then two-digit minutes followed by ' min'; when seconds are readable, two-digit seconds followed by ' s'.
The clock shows 6 h 00 min
